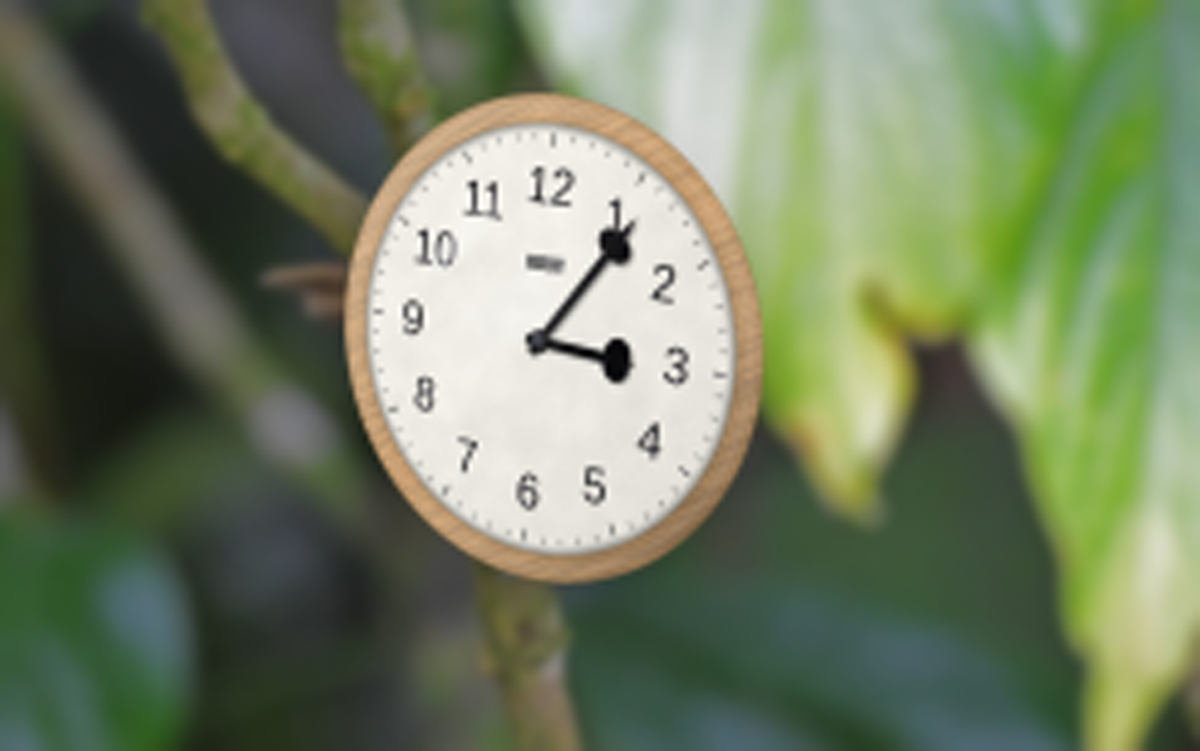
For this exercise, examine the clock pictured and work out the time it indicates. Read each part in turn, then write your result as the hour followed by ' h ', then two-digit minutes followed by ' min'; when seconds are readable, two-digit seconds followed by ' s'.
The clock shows 3 h 06 min
